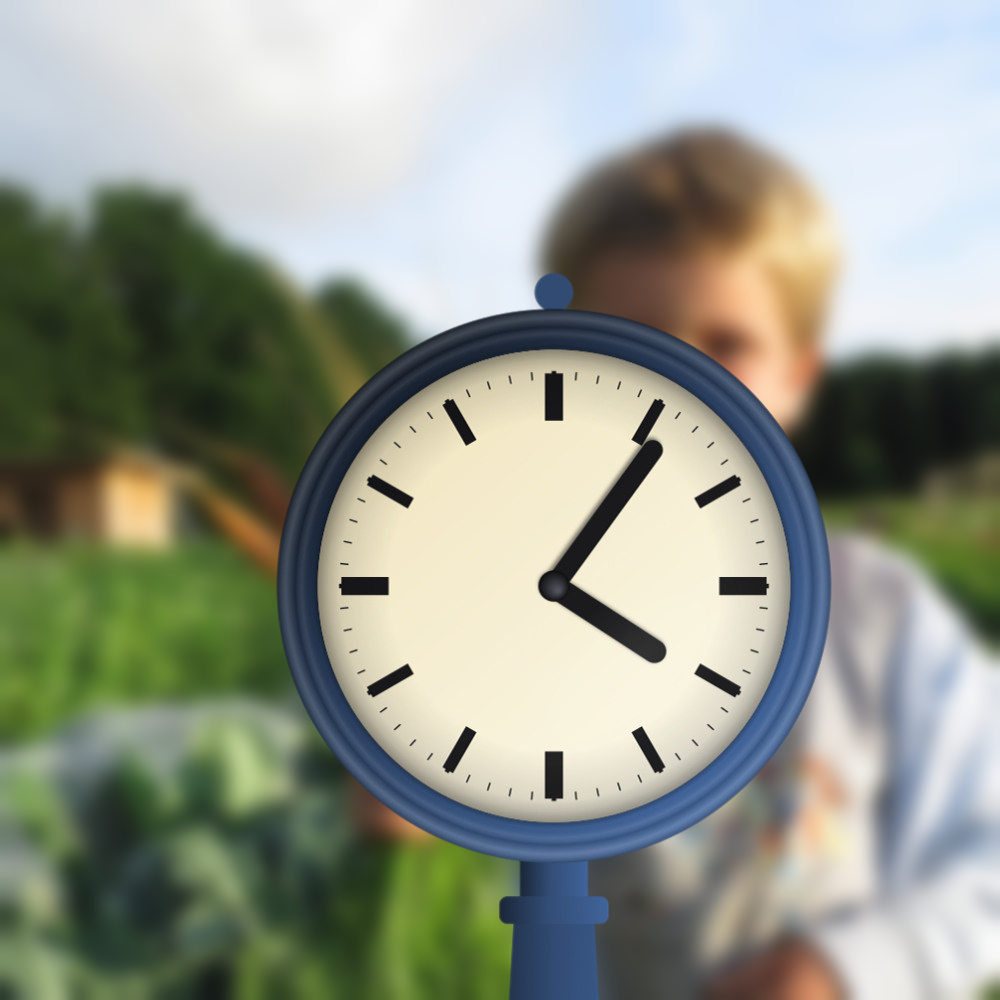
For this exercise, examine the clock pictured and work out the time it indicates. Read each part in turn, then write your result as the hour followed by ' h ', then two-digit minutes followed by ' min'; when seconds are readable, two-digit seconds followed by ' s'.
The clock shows 4 h 06 min
